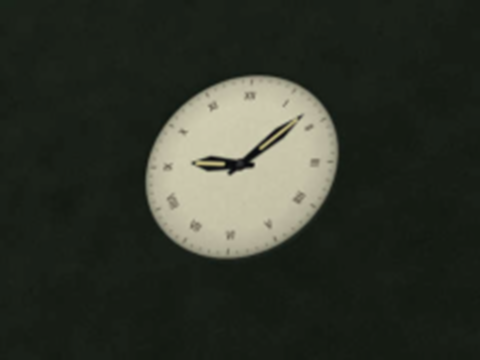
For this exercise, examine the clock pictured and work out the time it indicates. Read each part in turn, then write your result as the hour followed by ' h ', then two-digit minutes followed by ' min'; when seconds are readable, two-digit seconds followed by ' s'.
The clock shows 9 h 08 min
